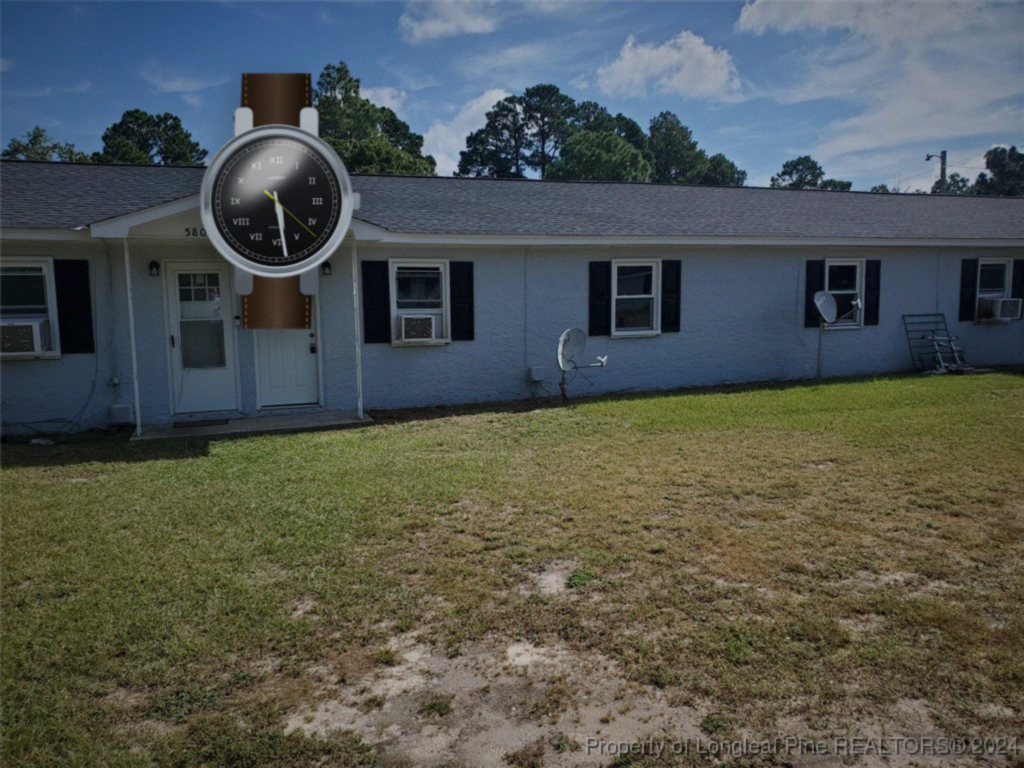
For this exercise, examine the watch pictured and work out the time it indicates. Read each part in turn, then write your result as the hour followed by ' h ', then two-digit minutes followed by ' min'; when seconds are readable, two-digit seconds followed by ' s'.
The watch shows 5 h 28 min 22 s
